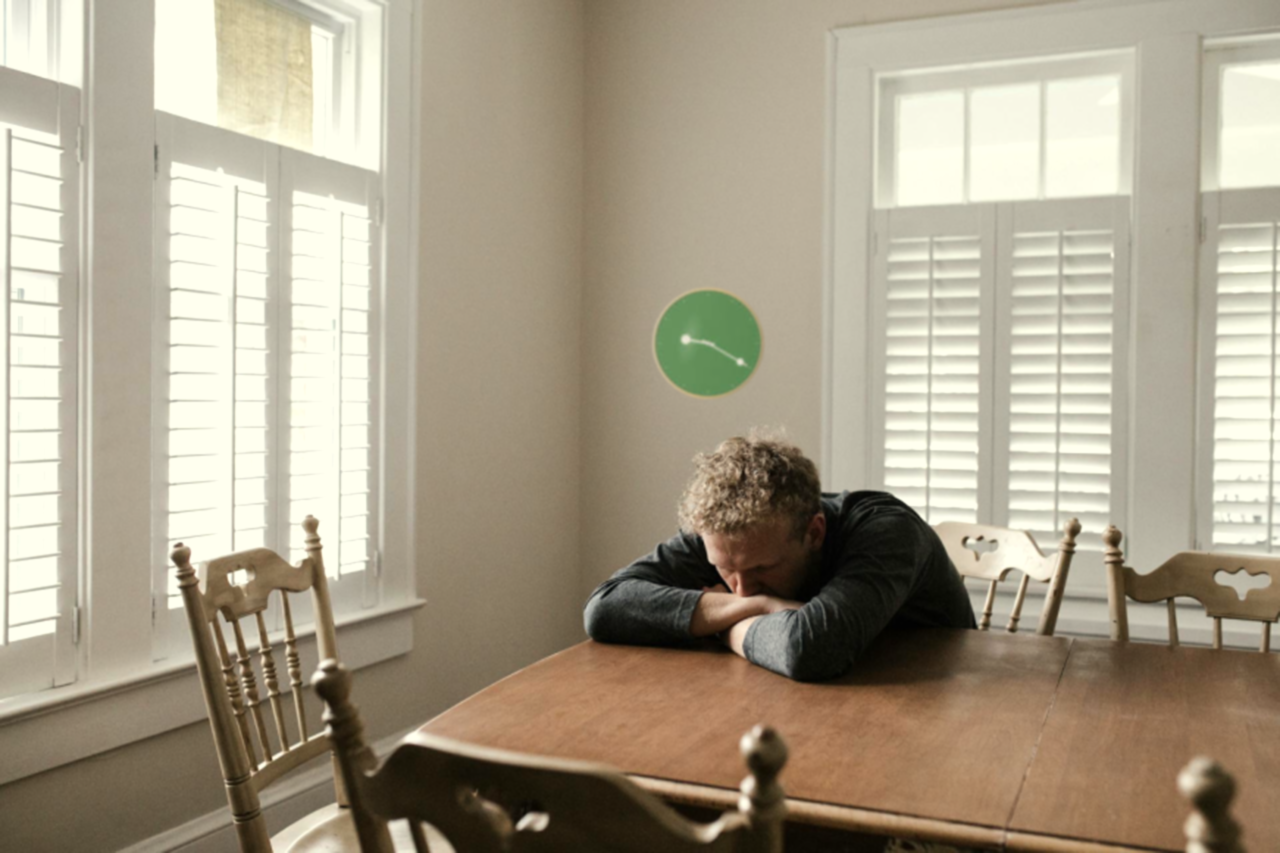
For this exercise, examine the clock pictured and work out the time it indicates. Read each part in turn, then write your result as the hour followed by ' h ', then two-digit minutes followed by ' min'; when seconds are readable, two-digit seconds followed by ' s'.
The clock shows 9 h 20 min
